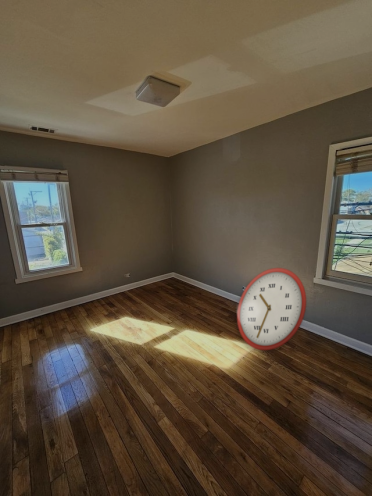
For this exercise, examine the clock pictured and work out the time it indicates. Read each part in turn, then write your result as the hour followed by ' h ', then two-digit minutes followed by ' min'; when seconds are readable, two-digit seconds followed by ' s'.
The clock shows 10 h 33 min
